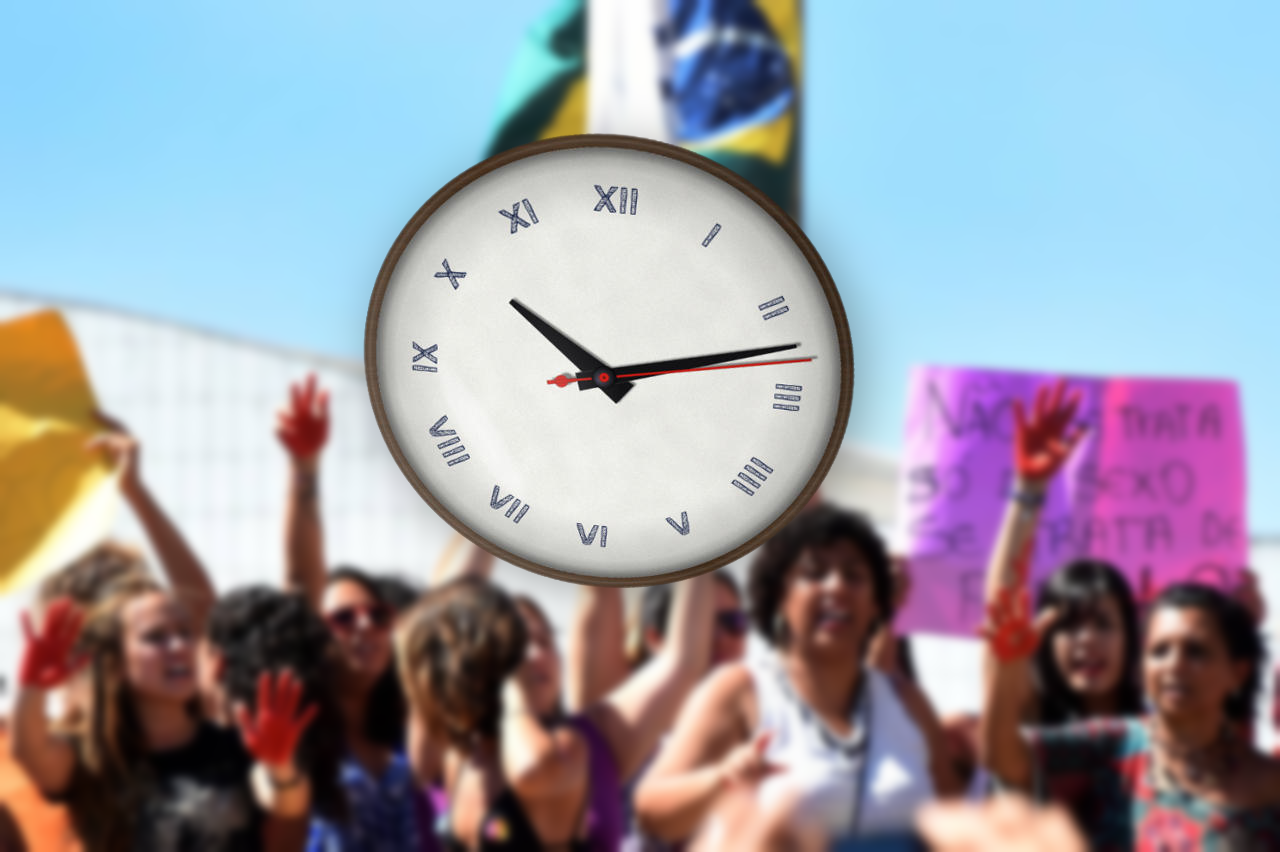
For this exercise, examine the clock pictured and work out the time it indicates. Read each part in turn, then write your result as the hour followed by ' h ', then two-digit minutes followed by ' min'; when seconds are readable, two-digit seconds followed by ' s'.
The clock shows 10 h 12 min 13 s
